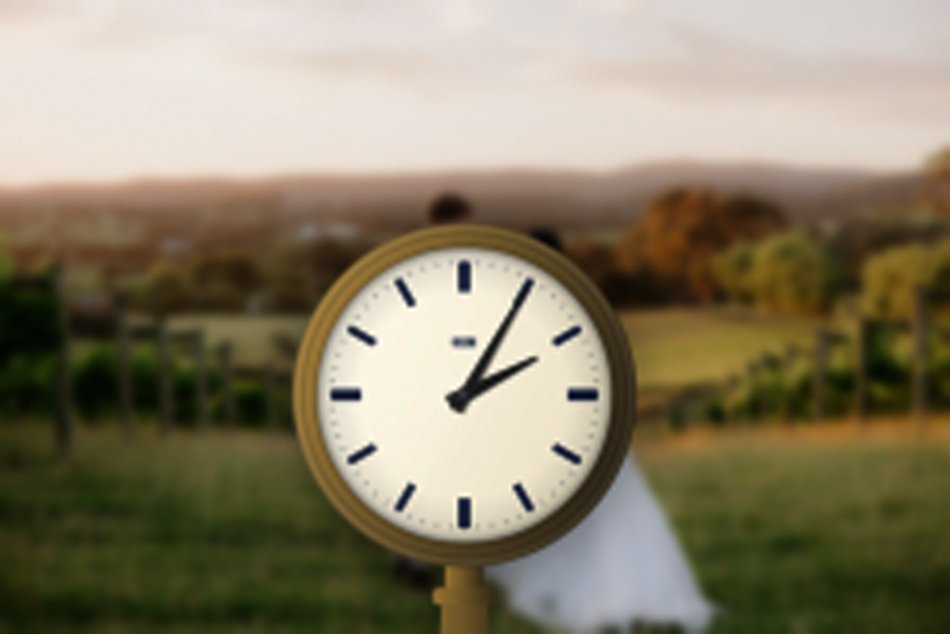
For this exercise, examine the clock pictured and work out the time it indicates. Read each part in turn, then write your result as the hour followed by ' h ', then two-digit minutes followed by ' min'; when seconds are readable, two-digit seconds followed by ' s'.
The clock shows 2 h 05 min
